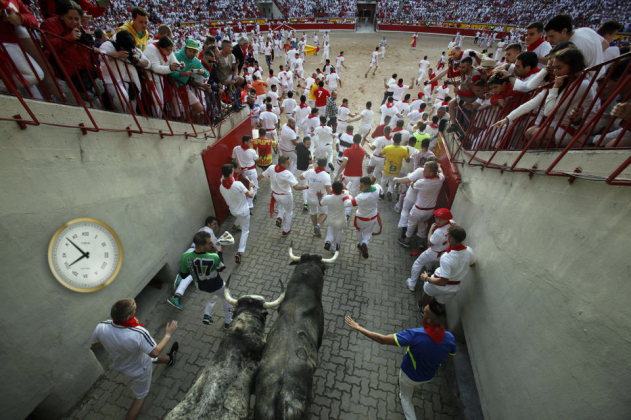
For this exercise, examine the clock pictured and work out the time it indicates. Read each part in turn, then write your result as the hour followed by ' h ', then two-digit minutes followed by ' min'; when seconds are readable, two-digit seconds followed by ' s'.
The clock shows 7 h 52 min
